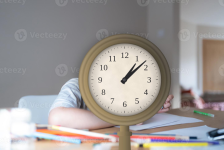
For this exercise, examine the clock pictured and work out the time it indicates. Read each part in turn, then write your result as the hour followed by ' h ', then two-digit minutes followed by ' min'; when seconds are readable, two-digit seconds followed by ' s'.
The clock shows 1 h 08 min
